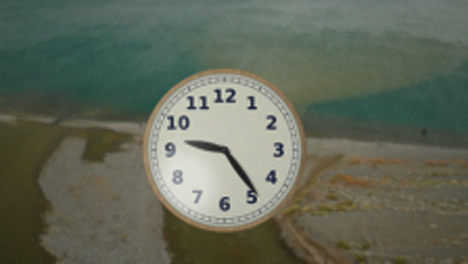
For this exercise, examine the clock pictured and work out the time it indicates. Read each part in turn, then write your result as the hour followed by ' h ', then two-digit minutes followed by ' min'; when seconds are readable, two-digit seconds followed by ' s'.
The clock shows 9 h 24 min
